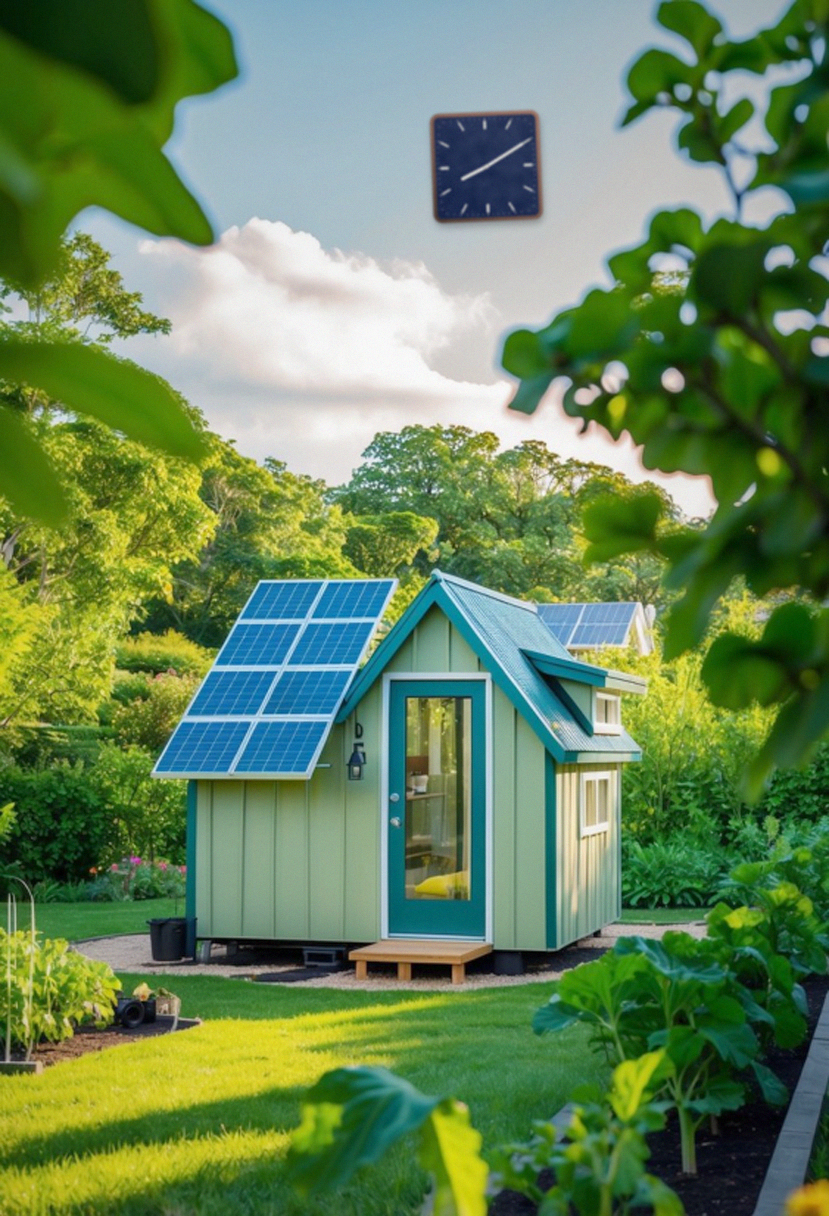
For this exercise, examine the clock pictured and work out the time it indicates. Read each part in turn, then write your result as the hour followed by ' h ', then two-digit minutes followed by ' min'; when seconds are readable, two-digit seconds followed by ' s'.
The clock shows 8 h 10 min
